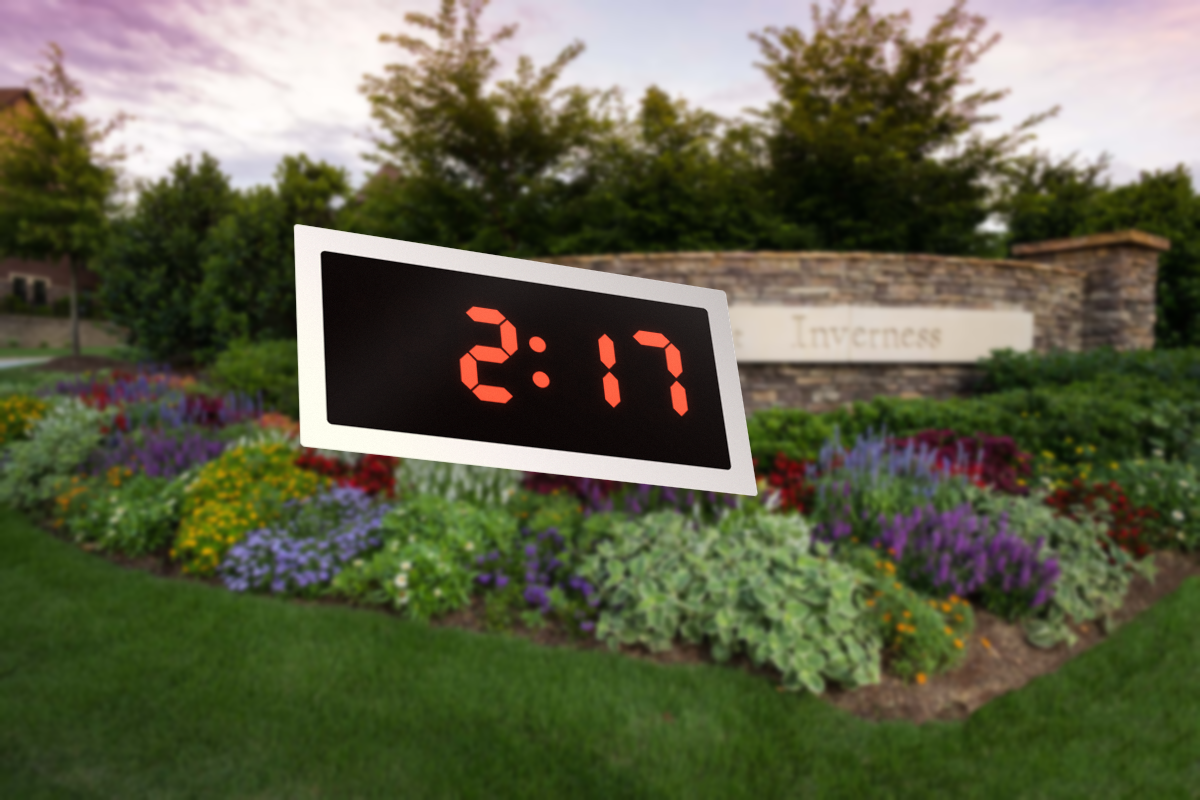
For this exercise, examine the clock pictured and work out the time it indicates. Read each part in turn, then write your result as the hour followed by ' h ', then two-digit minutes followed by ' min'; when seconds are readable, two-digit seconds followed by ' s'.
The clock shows 2 h 17 min
